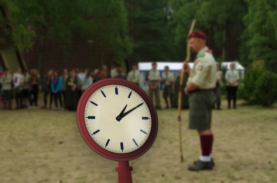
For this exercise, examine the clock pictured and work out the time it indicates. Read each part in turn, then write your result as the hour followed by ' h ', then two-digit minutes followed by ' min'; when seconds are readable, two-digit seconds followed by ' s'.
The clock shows 1 h 10 min
